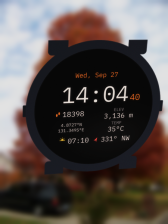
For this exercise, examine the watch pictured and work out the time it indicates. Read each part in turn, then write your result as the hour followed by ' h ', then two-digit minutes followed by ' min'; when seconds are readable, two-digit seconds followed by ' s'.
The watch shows 14 h 04 min 40 s
